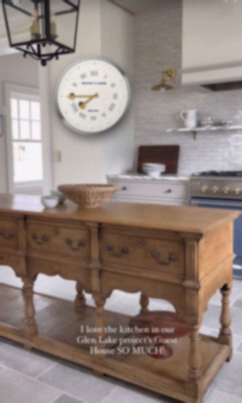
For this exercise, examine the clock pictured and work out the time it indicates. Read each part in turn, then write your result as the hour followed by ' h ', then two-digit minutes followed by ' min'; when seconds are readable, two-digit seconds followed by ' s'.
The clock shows 7 h 45 min
